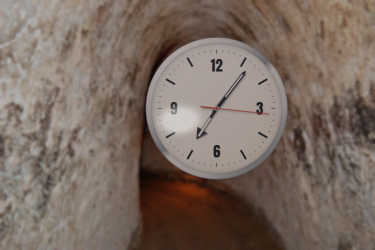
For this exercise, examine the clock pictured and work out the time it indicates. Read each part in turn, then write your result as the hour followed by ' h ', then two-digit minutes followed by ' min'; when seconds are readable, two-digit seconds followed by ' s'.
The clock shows 7 h 06 min 16 s
